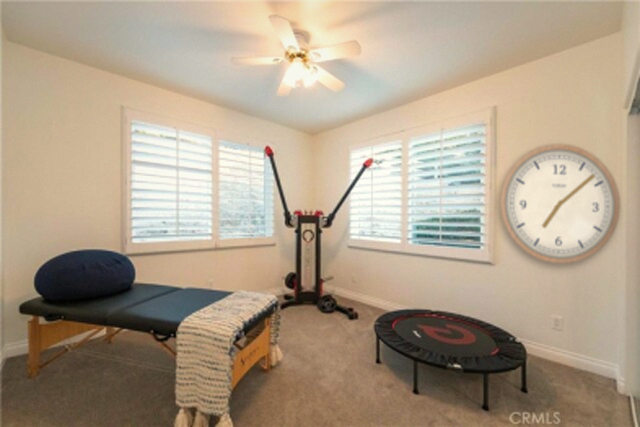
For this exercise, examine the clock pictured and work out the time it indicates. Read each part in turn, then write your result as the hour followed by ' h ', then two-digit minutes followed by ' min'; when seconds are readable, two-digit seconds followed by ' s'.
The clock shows 7 h 08 min
